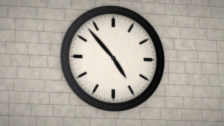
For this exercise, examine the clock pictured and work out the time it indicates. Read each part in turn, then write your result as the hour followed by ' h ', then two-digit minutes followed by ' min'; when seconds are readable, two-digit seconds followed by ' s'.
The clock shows 4 h 53 min
